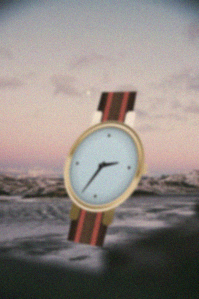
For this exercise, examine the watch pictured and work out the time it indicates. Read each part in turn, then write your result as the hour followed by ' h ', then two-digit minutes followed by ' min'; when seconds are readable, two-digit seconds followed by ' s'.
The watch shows 2 h 35 min
